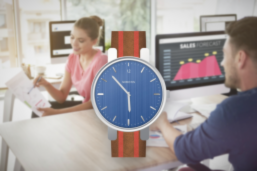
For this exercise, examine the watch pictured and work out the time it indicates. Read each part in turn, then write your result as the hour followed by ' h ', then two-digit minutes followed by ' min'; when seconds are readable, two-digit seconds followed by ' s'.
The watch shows 5 h 53 min
